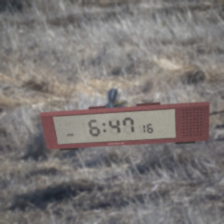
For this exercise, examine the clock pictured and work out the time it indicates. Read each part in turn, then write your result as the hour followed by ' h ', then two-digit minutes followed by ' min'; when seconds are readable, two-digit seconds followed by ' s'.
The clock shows 6 h 47 min 16 s
